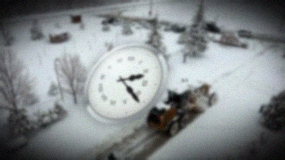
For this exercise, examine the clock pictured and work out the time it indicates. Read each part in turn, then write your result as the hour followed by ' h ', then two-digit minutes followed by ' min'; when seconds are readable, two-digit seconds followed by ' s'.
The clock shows 2 h 21 min
